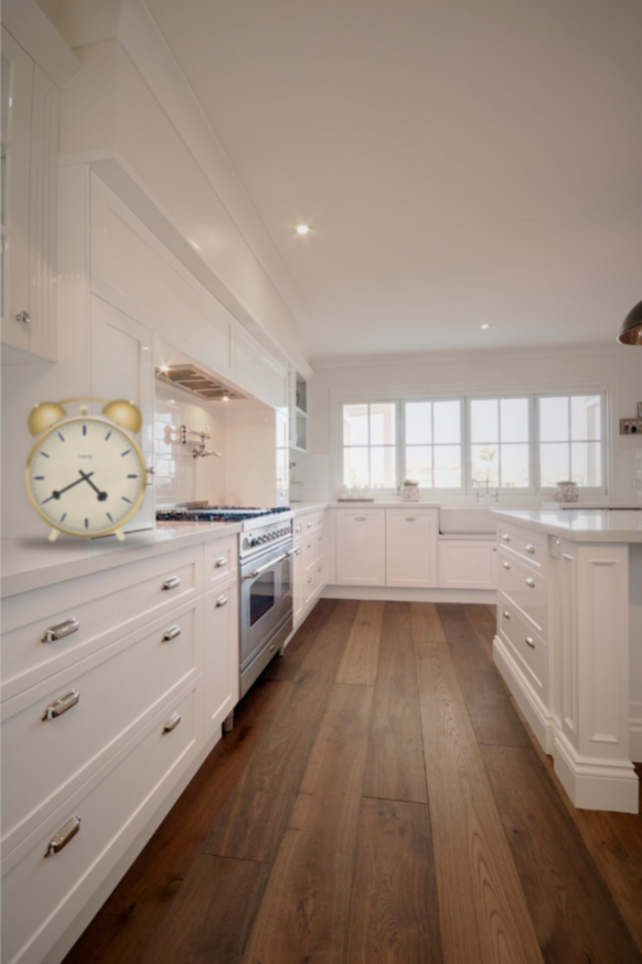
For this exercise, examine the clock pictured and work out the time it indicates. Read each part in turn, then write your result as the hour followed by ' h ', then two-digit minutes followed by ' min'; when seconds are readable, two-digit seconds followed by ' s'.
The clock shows 4 h 40 min
